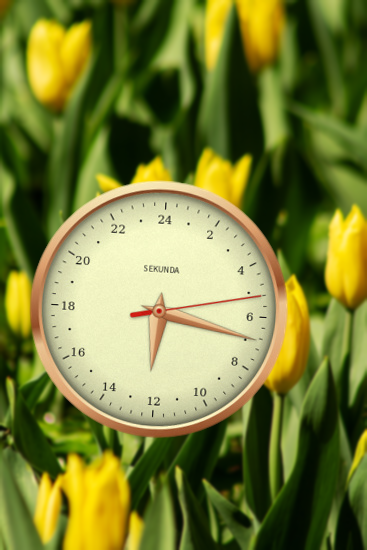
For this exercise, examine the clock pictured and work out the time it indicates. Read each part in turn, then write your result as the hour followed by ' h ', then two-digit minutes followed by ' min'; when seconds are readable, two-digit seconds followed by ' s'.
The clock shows 12 h 17 min 13 s
